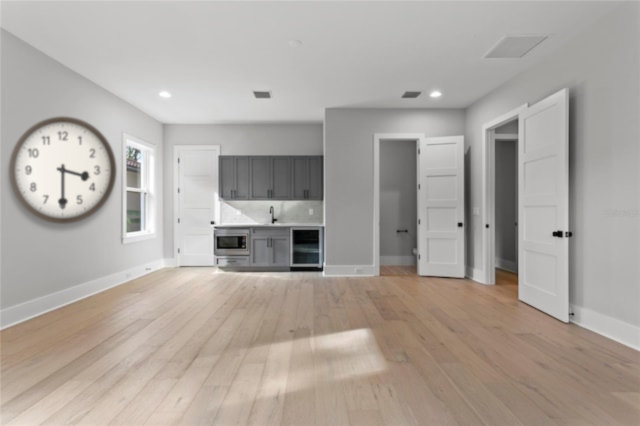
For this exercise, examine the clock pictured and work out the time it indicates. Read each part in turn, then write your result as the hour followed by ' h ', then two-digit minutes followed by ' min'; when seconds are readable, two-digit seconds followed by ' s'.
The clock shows 3 h 30 min
